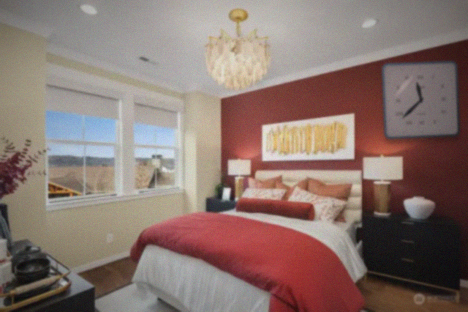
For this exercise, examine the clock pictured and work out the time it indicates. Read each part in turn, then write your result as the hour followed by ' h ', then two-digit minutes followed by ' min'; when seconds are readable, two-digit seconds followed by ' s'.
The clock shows 11 h 38 min
